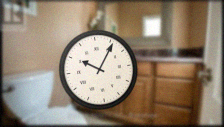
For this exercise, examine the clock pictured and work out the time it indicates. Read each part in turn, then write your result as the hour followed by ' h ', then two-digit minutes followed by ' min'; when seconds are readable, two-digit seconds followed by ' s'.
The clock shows 10 h 06 min
